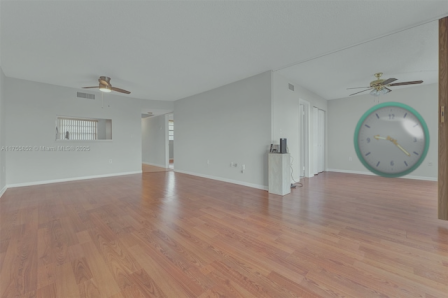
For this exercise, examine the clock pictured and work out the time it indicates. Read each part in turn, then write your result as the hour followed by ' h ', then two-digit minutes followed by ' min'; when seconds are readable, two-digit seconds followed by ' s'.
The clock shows 9 h 22 min
